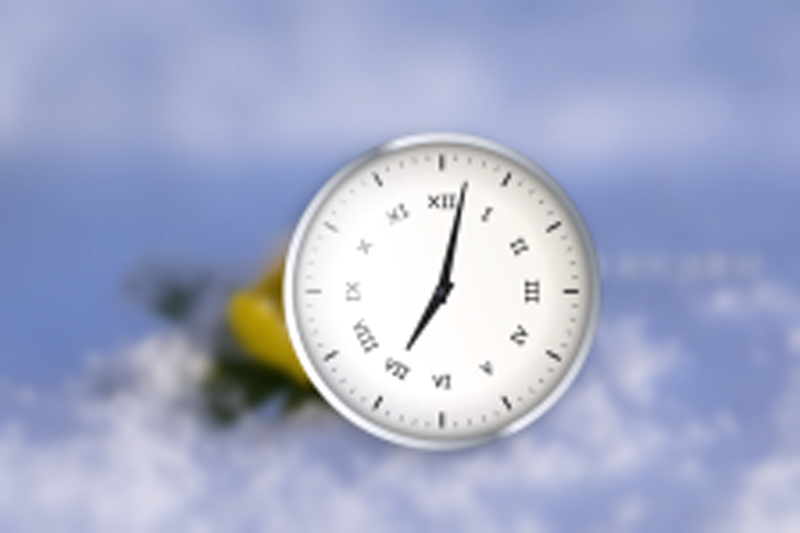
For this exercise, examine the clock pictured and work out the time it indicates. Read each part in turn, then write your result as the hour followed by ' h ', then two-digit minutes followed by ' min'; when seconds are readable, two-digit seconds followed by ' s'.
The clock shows 7 h 02 min
